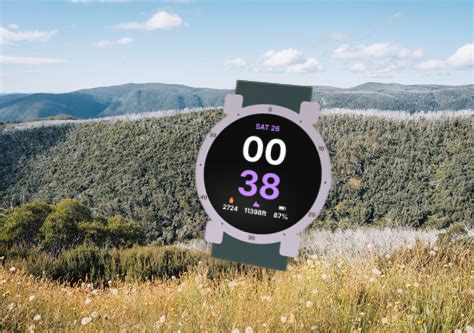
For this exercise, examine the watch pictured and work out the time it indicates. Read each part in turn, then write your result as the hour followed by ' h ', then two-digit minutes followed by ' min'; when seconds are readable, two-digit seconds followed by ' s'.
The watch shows 0 h 38 min
